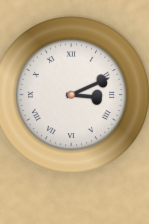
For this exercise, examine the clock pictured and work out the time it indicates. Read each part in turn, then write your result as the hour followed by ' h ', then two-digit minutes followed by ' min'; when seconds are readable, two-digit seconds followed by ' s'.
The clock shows 3 h 11 min
